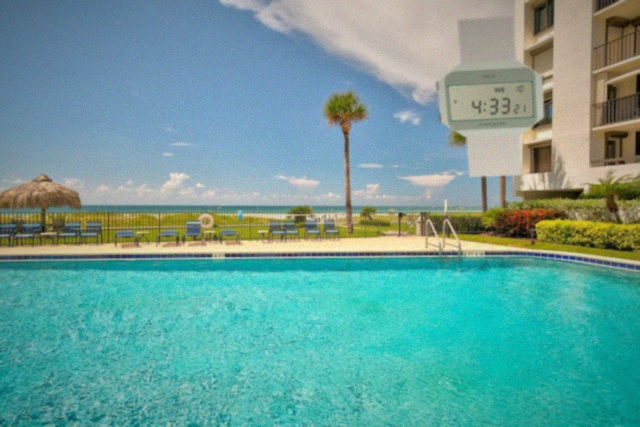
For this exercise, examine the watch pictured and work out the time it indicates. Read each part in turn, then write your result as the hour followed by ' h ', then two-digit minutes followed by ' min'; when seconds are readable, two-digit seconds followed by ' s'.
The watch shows 4 h 33 min
